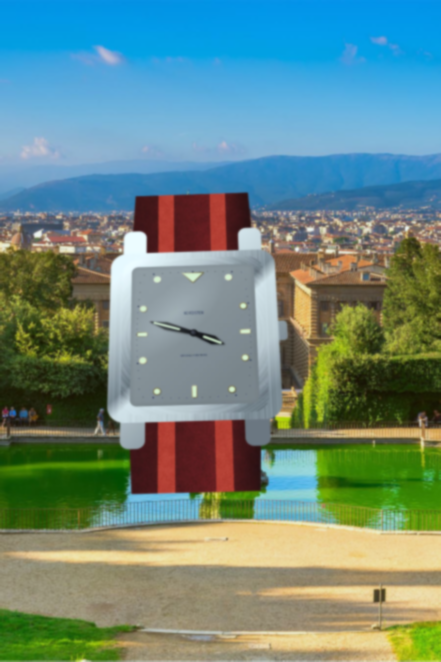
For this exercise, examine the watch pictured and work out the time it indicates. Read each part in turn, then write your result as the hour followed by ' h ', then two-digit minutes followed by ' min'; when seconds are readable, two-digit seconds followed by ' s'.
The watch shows 3 h 48 min
